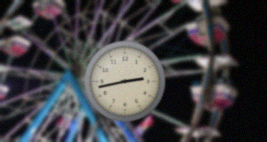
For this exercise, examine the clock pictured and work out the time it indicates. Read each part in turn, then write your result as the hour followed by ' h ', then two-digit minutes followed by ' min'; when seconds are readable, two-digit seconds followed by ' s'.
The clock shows 2 h 43 min
